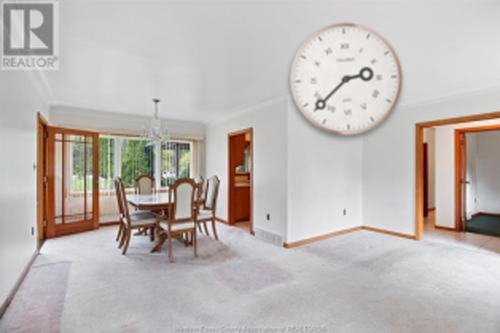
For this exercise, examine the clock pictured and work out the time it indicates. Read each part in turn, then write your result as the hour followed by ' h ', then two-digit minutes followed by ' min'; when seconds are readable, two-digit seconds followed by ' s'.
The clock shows 2 h 38 min
